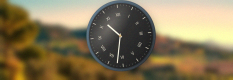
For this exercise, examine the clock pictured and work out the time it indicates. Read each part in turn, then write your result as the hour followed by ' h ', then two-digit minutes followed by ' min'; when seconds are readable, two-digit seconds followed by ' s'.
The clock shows 10 h 32 min
